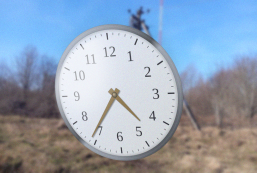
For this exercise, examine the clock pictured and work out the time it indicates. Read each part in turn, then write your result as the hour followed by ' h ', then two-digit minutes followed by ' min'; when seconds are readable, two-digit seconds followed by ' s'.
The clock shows 4 h 36 min
